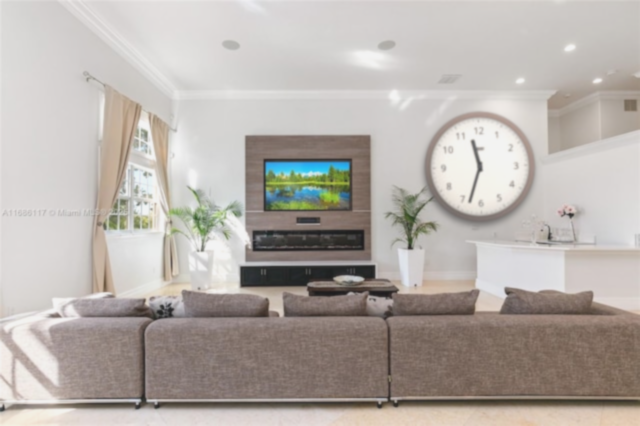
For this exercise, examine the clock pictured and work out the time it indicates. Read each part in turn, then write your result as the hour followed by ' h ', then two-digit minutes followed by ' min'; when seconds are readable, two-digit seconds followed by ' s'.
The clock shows 11 h 33 min
